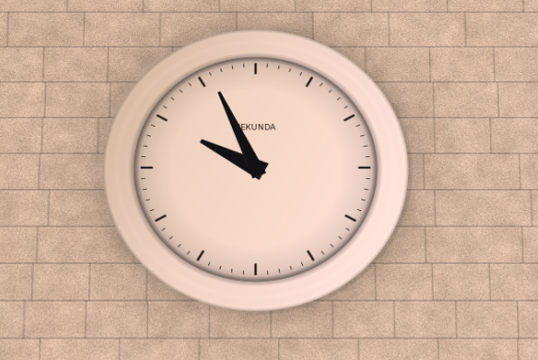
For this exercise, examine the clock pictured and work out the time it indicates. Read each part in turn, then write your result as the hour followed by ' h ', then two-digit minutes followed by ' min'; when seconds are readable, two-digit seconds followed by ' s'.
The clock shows 9 h 56 min
